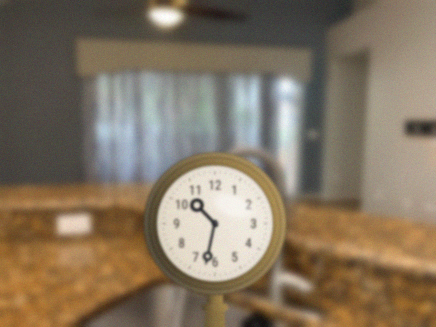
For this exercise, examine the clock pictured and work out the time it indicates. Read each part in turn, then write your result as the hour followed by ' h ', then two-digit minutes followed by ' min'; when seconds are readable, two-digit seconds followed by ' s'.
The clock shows 10 h 32 min
